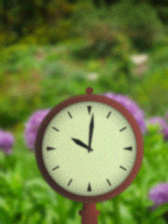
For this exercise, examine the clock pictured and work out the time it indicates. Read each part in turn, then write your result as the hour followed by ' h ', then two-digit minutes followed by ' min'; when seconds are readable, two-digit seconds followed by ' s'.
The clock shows 10 h 01 min
